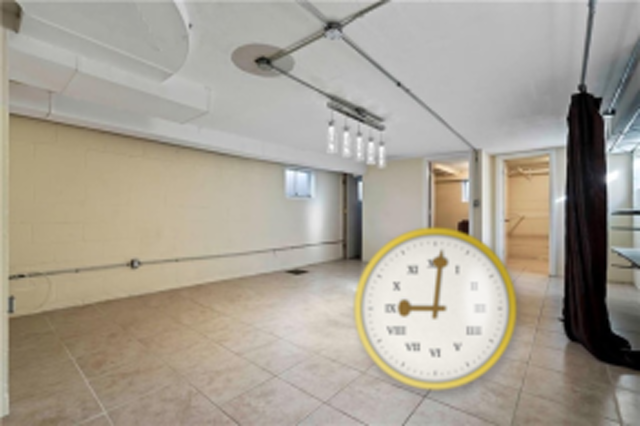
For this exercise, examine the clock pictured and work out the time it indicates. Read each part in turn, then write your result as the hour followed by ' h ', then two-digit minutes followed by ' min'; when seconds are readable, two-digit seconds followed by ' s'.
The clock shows 9 h 01 min
